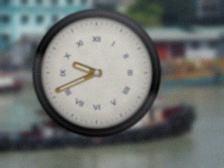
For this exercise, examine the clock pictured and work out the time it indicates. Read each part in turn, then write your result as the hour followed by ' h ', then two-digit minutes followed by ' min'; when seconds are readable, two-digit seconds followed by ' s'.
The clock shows 9 h 41 min
